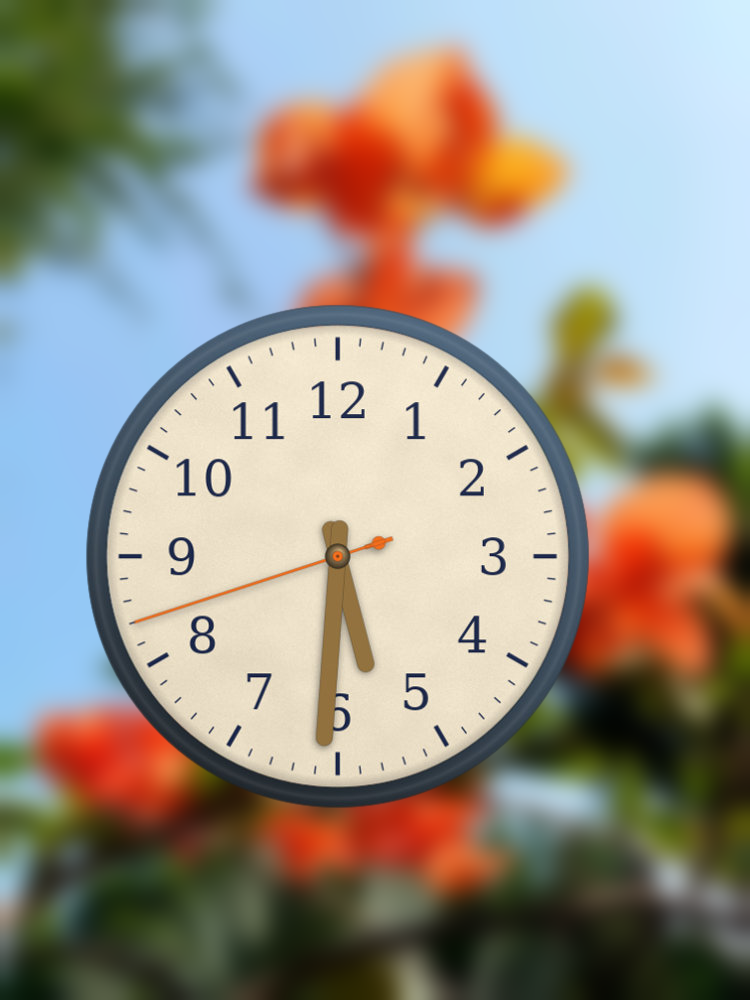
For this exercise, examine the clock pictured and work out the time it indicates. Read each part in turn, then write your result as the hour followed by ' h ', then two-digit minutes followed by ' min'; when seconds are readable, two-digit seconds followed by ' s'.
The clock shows 5 h 30 min 42 s
